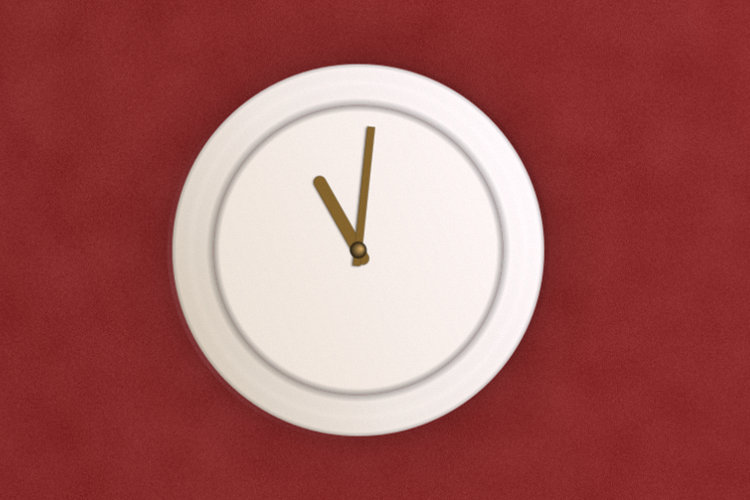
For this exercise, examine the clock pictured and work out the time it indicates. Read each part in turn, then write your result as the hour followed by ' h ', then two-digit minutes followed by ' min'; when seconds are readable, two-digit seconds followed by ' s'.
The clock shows 11 h 01 min
